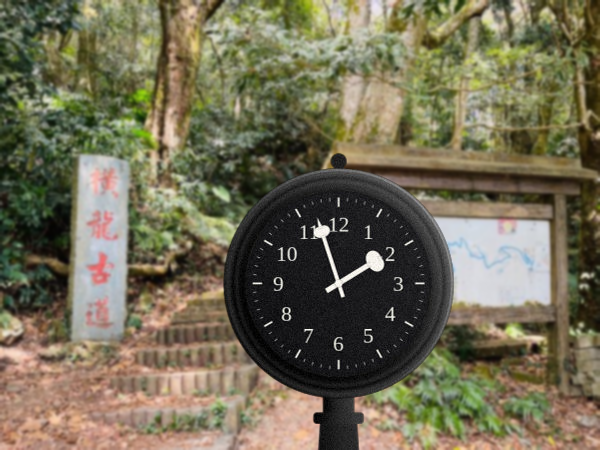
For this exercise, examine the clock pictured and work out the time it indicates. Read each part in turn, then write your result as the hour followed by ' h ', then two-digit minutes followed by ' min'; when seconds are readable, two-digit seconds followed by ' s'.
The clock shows 1 h 57 min
